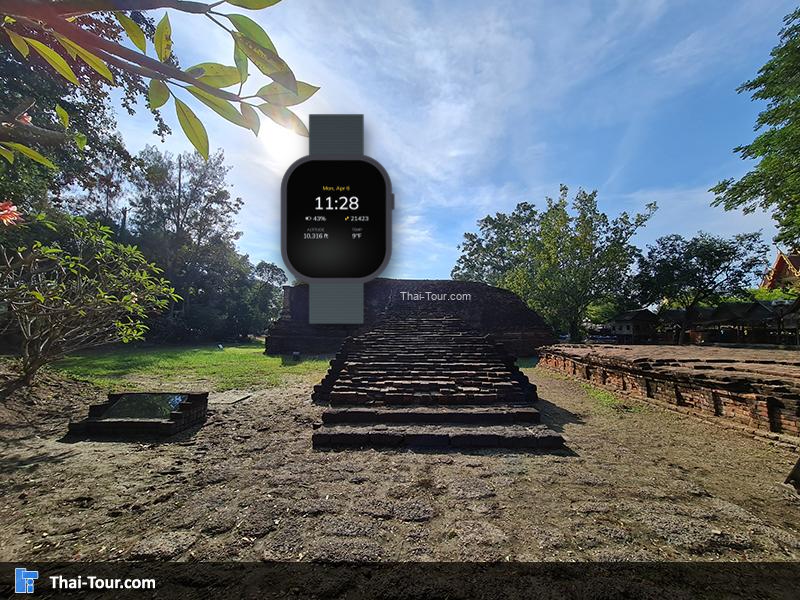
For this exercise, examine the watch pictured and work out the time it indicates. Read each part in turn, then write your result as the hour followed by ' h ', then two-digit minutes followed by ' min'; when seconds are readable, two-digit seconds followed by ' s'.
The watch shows 11 h 28 min
